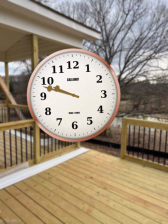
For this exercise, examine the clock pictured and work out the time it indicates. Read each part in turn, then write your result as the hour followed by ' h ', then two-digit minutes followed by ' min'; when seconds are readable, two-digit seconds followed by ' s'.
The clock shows 9 h 48 min
